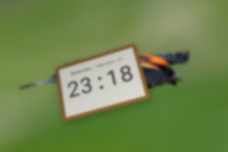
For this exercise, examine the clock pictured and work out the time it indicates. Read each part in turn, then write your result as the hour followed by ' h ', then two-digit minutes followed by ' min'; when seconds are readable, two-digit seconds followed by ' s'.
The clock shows 23 h 18 min
